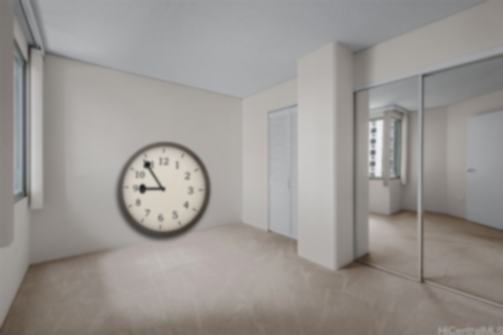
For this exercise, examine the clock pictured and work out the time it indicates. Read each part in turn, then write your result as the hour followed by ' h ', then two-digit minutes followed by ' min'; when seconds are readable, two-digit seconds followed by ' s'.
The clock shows 8 h 54 min
